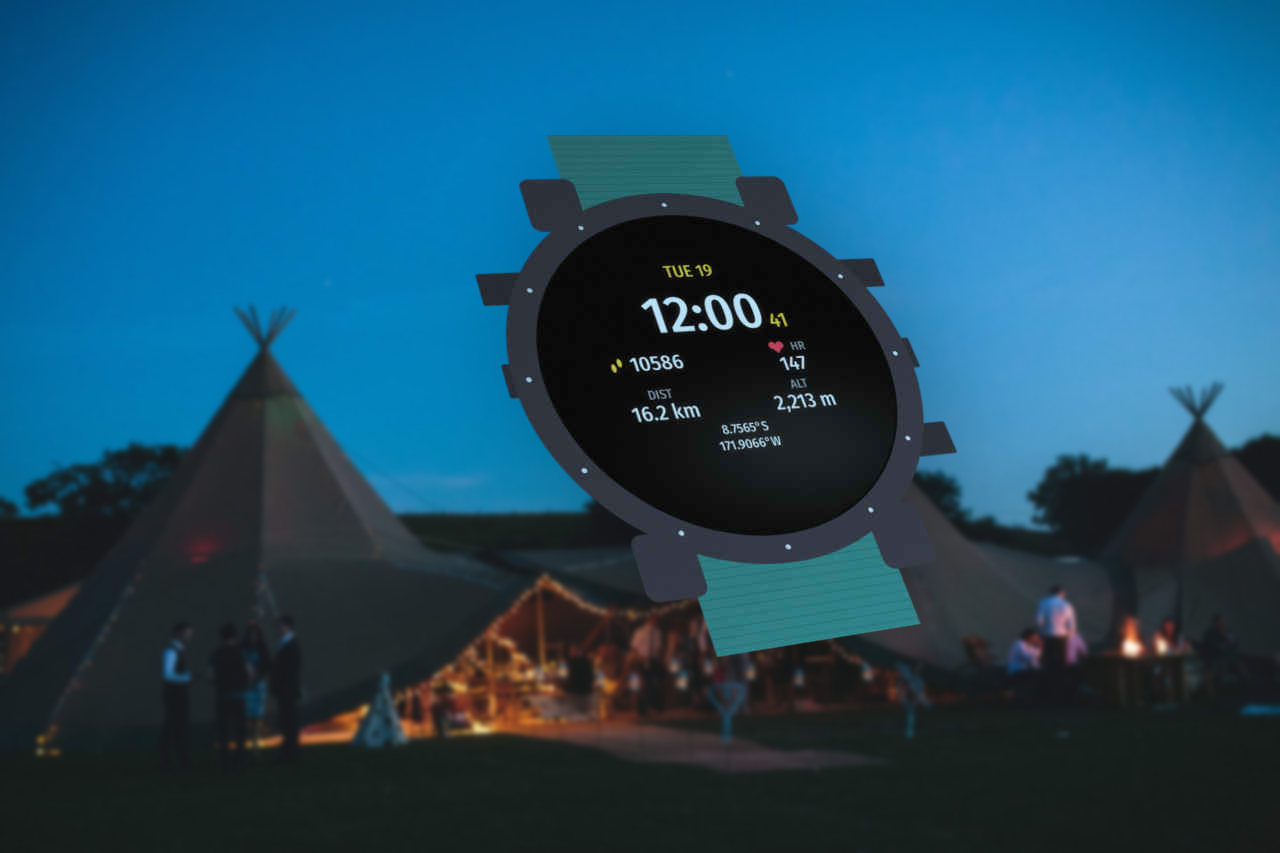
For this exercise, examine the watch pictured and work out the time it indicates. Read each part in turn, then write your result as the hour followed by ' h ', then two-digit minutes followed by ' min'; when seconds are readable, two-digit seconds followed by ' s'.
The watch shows 12 h 00 min 41 s
